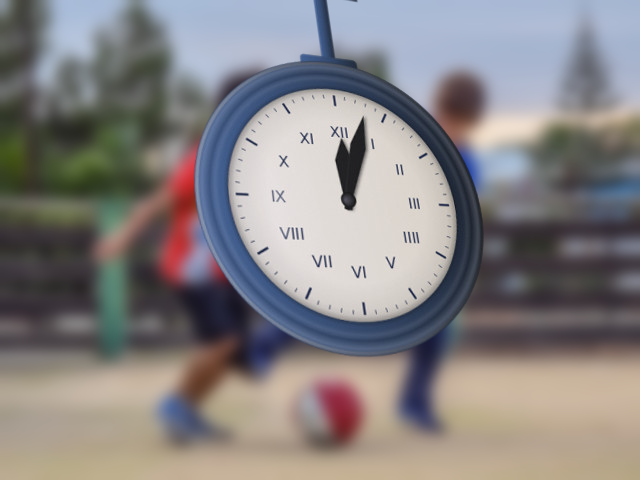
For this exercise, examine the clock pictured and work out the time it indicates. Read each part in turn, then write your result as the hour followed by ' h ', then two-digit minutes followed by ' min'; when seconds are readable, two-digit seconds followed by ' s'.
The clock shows 12 h 03 min
